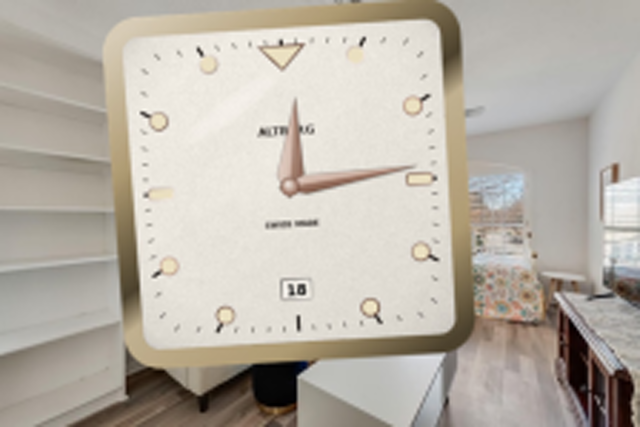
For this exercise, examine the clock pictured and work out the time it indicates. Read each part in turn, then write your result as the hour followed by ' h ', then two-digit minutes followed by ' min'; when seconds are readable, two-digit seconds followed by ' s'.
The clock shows 12 h 14 min
